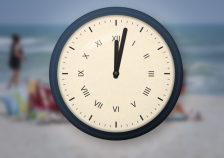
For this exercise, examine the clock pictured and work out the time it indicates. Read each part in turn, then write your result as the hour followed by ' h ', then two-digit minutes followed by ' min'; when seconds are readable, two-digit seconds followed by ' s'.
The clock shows 12 h 02 min
